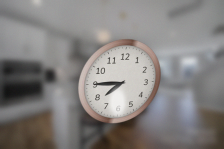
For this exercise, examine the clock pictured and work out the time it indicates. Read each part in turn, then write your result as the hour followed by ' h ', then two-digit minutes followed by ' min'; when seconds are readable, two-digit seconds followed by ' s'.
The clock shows 7 h 45 min
